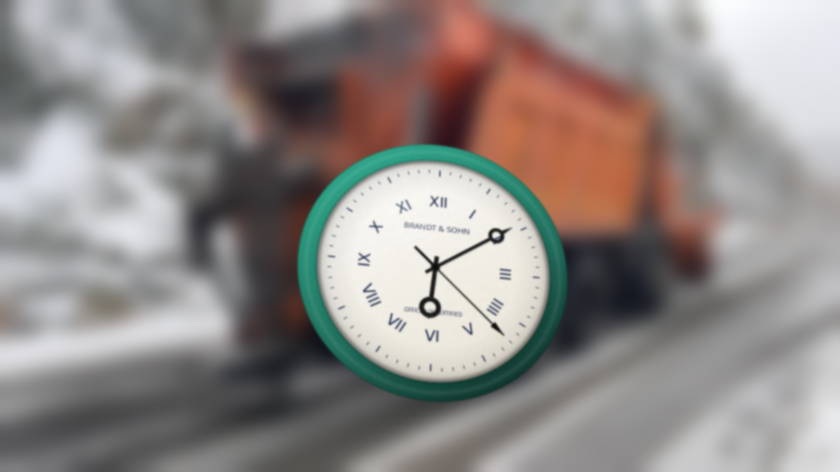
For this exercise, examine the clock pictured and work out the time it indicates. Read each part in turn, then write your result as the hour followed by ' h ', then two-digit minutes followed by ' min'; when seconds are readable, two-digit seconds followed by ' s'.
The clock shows 6 h 09 min 22 s
